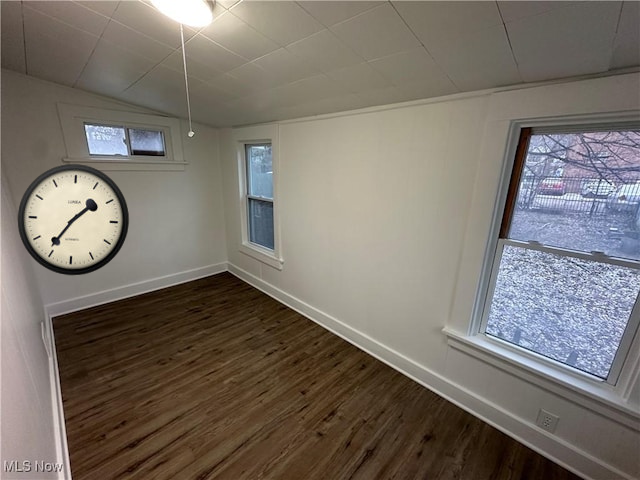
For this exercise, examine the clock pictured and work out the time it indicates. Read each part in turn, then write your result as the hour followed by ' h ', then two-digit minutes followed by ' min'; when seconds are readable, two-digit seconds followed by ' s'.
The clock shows 1 h 36 min
